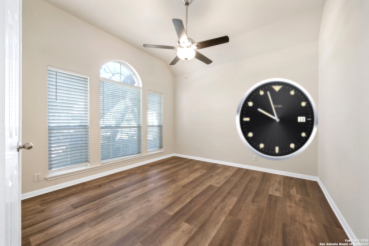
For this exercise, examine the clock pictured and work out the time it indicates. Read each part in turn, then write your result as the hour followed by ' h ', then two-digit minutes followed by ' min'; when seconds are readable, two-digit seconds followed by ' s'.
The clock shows 9 h 57 min
